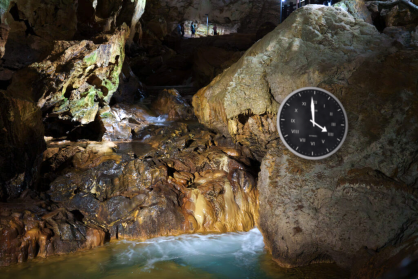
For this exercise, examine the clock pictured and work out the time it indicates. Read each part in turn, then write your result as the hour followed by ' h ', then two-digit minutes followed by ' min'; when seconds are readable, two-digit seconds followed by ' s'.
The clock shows 3 h 59 min
